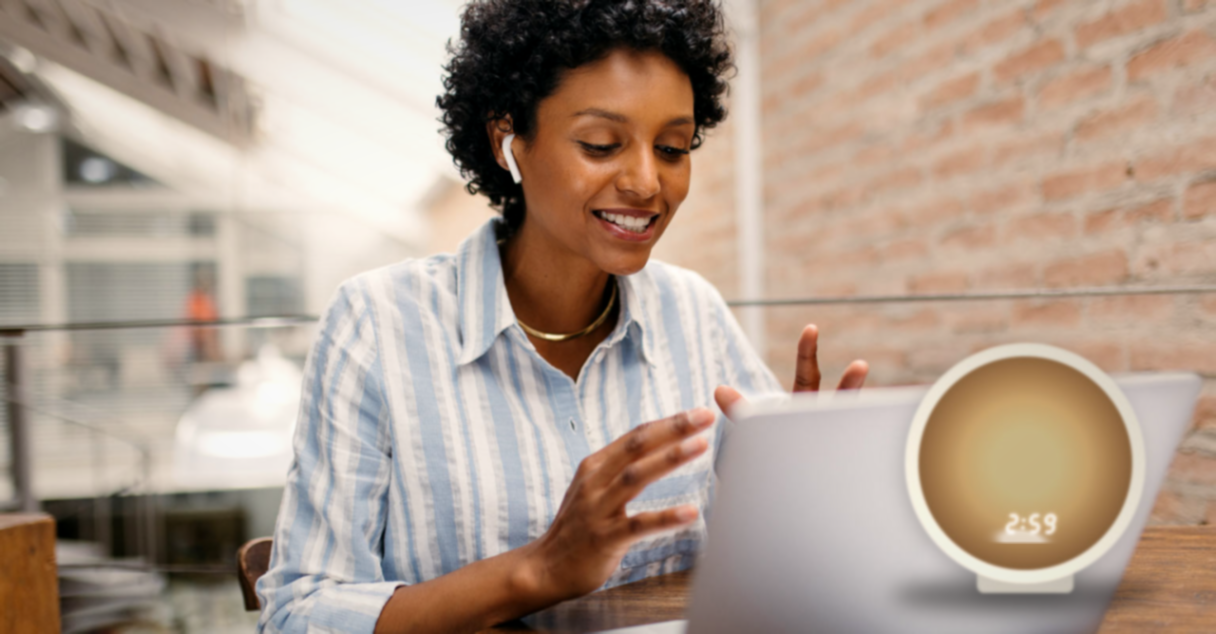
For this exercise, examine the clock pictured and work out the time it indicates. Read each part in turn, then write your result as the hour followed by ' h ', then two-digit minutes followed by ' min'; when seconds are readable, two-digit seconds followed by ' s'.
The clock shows 2 h 59 min
